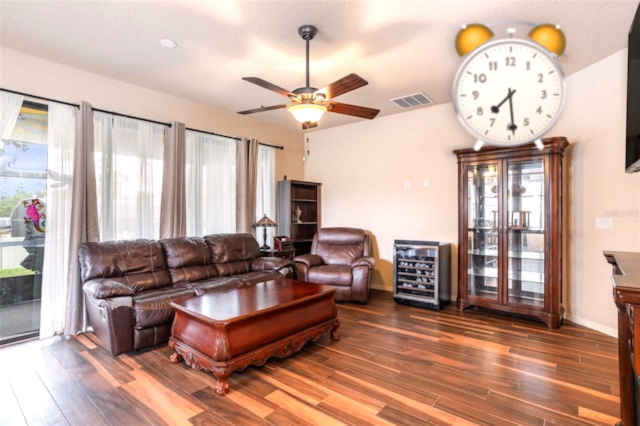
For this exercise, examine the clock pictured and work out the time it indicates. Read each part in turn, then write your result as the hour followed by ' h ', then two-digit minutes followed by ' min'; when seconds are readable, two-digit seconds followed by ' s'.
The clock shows 7 h 29 min
